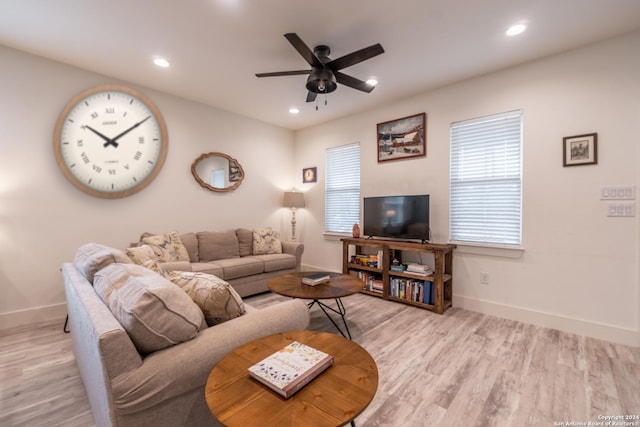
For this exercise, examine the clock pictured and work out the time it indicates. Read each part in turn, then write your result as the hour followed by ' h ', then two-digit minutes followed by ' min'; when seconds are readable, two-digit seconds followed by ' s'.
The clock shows 10 h 10 min
